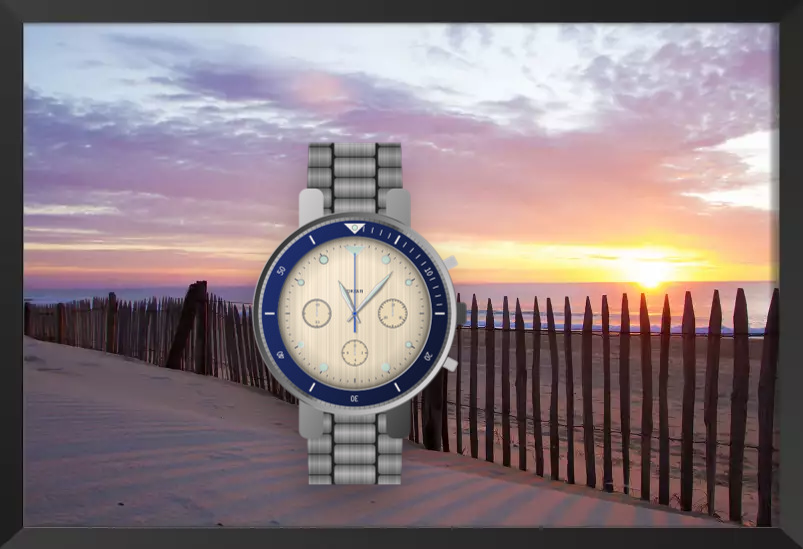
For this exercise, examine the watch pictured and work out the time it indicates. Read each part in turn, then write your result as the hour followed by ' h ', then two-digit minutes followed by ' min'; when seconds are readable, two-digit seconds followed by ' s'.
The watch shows 11 h 07 min
